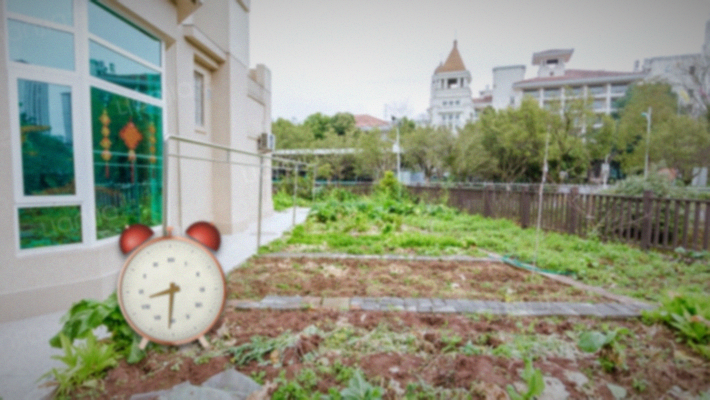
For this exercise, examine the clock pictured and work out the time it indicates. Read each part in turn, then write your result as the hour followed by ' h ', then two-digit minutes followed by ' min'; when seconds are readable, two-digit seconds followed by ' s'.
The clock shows 8 h 31 min
